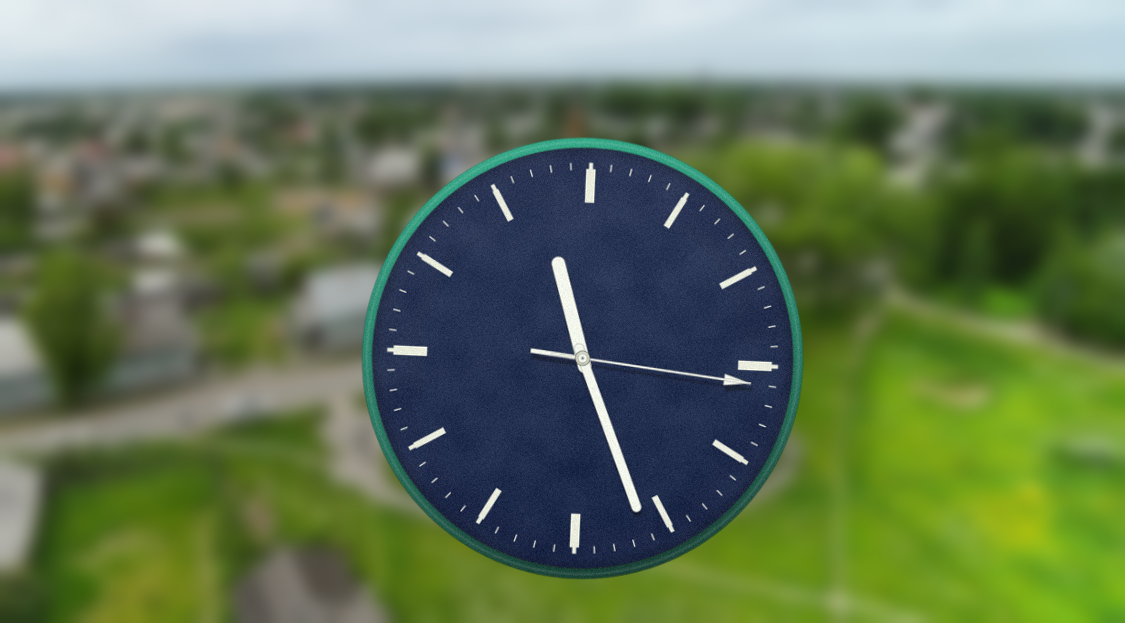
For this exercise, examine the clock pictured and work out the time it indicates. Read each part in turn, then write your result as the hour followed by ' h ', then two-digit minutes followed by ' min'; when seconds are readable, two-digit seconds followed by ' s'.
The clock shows 11 h 26 min 16 s
